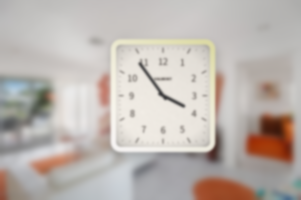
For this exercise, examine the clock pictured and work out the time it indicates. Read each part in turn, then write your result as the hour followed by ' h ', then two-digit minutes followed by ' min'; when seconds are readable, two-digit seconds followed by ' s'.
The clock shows 3 h 54 min
